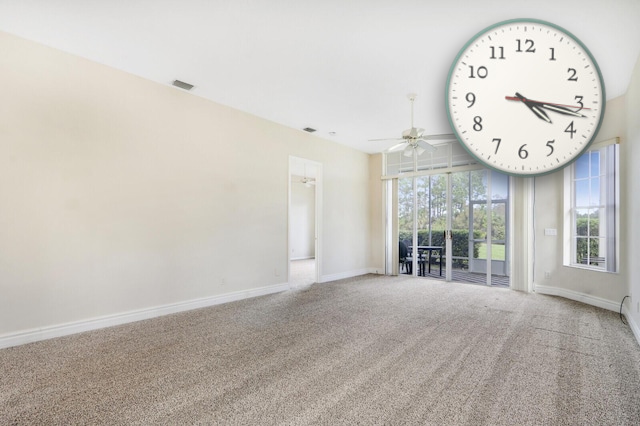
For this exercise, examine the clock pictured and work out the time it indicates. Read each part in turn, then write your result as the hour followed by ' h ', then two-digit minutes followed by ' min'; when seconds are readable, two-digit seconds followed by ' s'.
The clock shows 4 h 17 min 16 s
